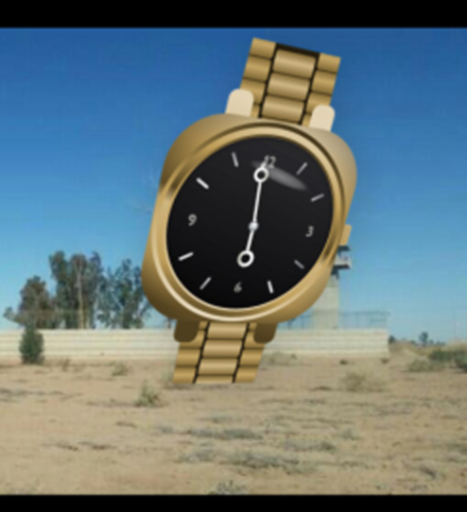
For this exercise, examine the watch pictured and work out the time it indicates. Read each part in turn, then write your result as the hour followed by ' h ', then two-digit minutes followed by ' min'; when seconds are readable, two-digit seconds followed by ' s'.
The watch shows 5 h 59 min
